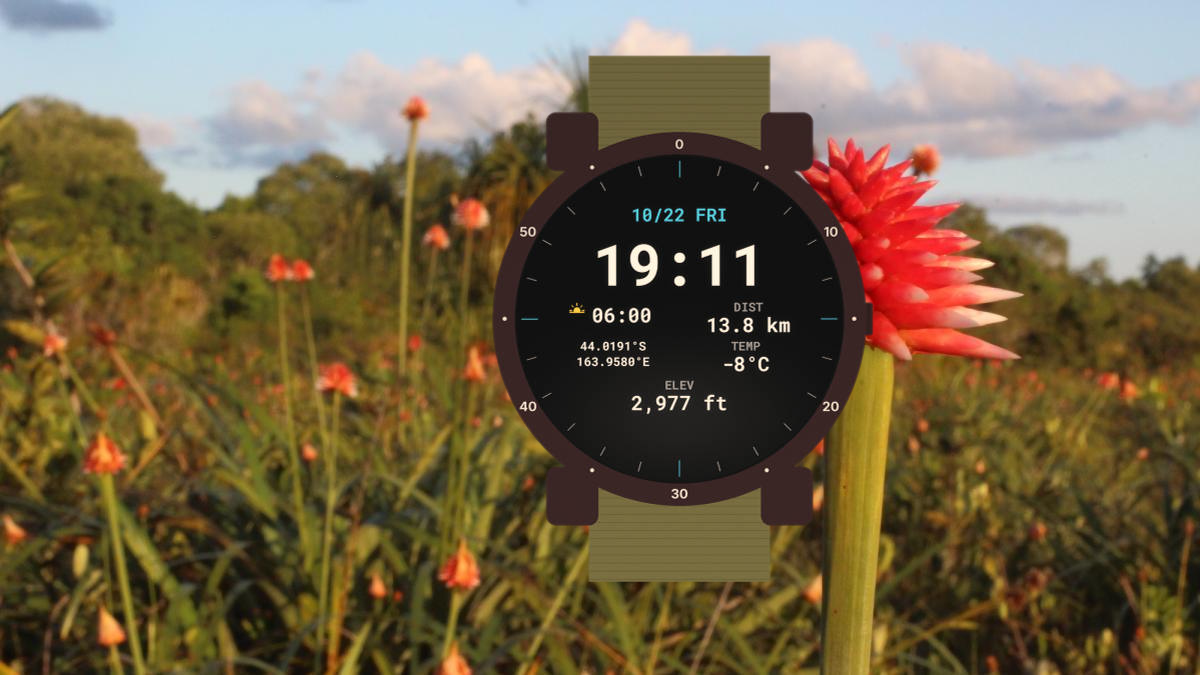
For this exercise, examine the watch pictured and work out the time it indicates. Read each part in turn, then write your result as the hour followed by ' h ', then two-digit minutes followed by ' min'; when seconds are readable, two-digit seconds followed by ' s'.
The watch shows 19 h 11 min
